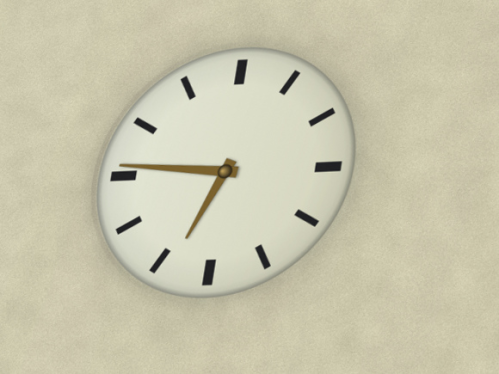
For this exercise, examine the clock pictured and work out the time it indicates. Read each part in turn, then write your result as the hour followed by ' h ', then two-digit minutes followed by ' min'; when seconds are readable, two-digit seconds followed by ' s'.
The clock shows 6 h 46 min
